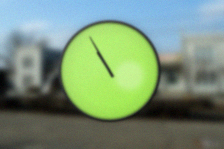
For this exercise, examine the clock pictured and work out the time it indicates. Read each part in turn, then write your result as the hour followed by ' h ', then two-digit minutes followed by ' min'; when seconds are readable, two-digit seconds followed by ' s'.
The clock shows 10 h 55 min
